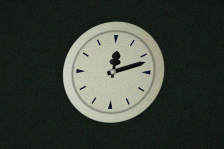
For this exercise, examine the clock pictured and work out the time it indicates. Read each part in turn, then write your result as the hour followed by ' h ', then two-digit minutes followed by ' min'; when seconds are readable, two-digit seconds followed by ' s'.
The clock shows 12 h 12 min
